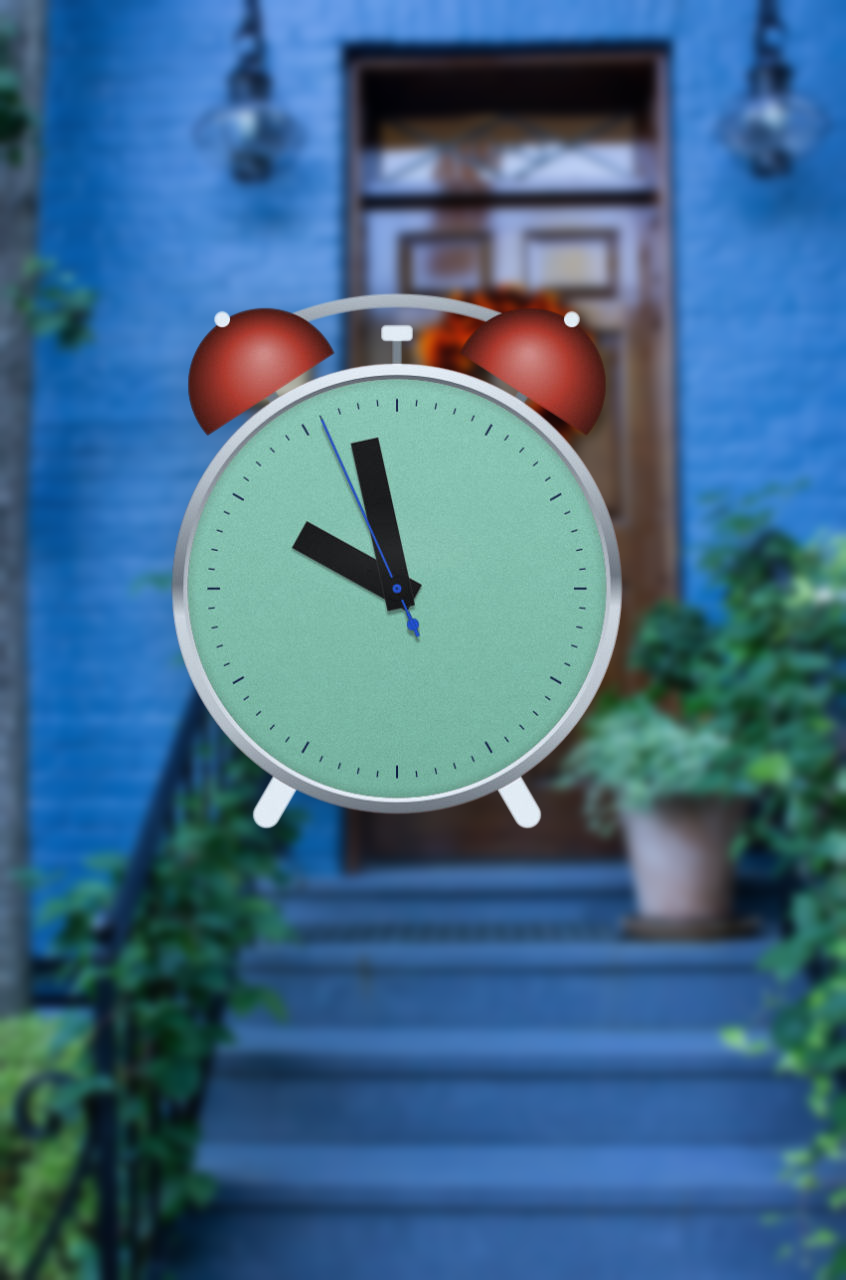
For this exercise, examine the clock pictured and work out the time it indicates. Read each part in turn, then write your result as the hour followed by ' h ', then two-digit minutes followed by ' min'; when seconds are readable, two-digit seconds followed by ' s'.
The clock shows 9 h 57 min 56 s
